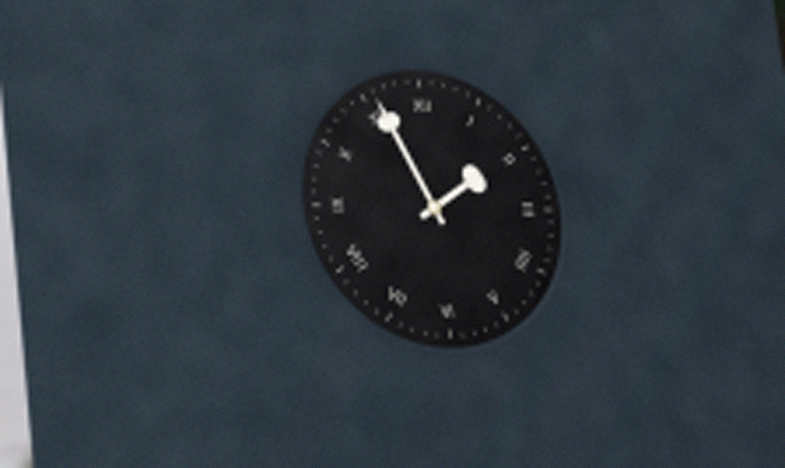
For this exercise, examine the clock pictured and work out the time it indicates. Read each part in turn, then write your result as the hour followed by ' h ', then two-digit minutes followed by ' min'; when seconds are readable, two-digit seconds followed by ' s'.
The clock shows 1 h 56 min
